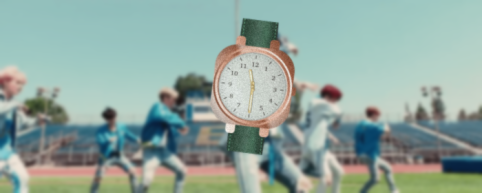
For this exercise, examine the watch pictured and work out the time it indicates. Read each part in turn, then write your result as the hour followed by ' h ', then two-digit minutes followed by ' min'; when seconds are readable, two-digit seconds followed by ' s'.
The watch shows 11 h 30 min
